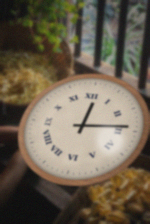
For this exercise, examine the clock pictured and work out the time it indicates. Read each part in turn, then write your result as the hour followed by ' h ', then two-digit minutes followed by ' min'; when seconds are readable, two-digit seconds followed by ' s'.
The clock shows 12 h 14 min
